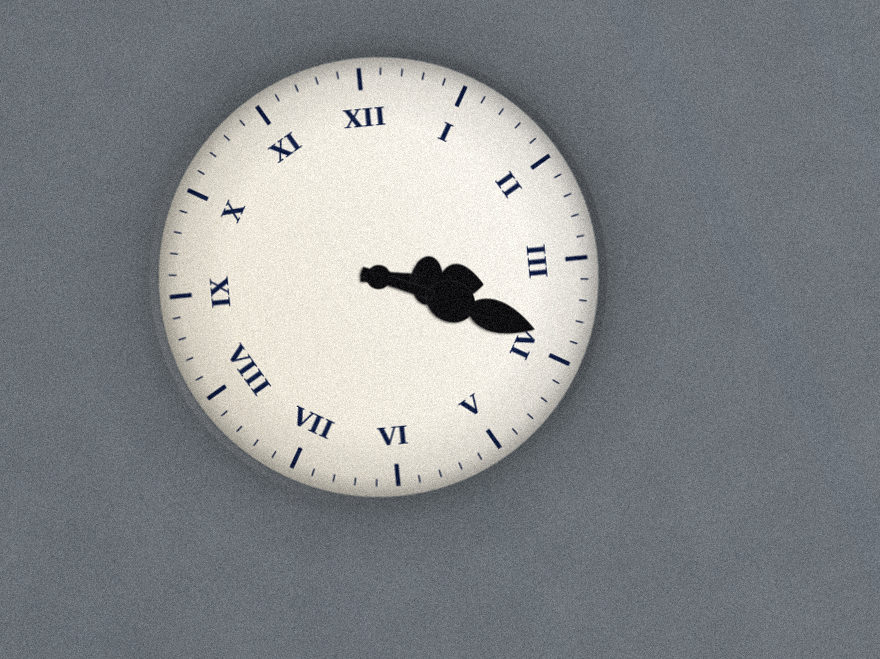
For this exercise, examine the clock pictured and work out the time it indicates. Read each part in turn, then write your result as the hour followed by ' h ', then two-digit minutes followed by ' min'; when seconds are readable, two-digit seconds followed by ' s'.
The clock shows 3 h 19 min
